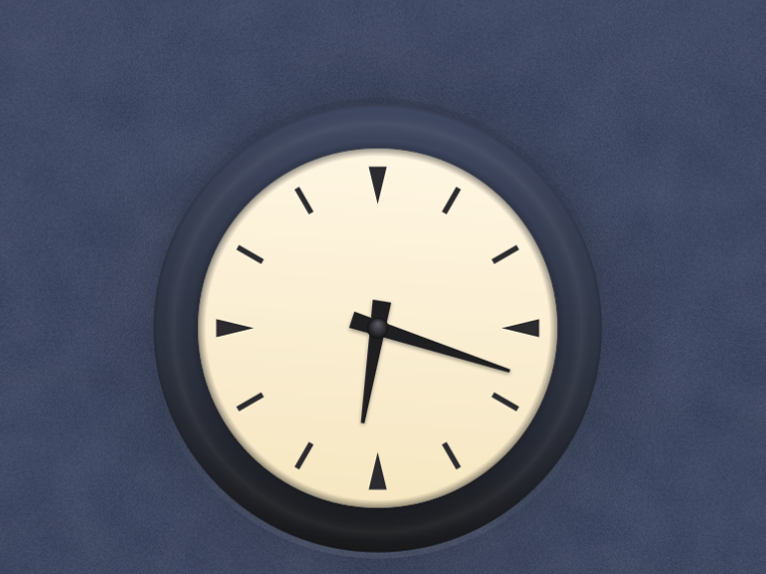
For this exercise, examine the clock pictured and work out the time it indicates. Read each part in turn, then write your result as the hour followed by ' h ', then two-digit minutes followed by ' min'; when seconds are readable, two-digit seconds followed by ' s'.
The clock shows 6 h 18 min
